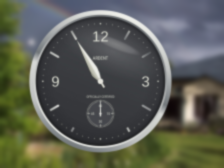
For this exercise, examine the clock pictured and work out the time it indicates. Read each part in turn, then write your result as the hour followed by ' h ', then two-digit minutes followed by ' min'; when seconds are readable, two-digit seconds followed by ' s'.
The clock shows 10 h 55 min
